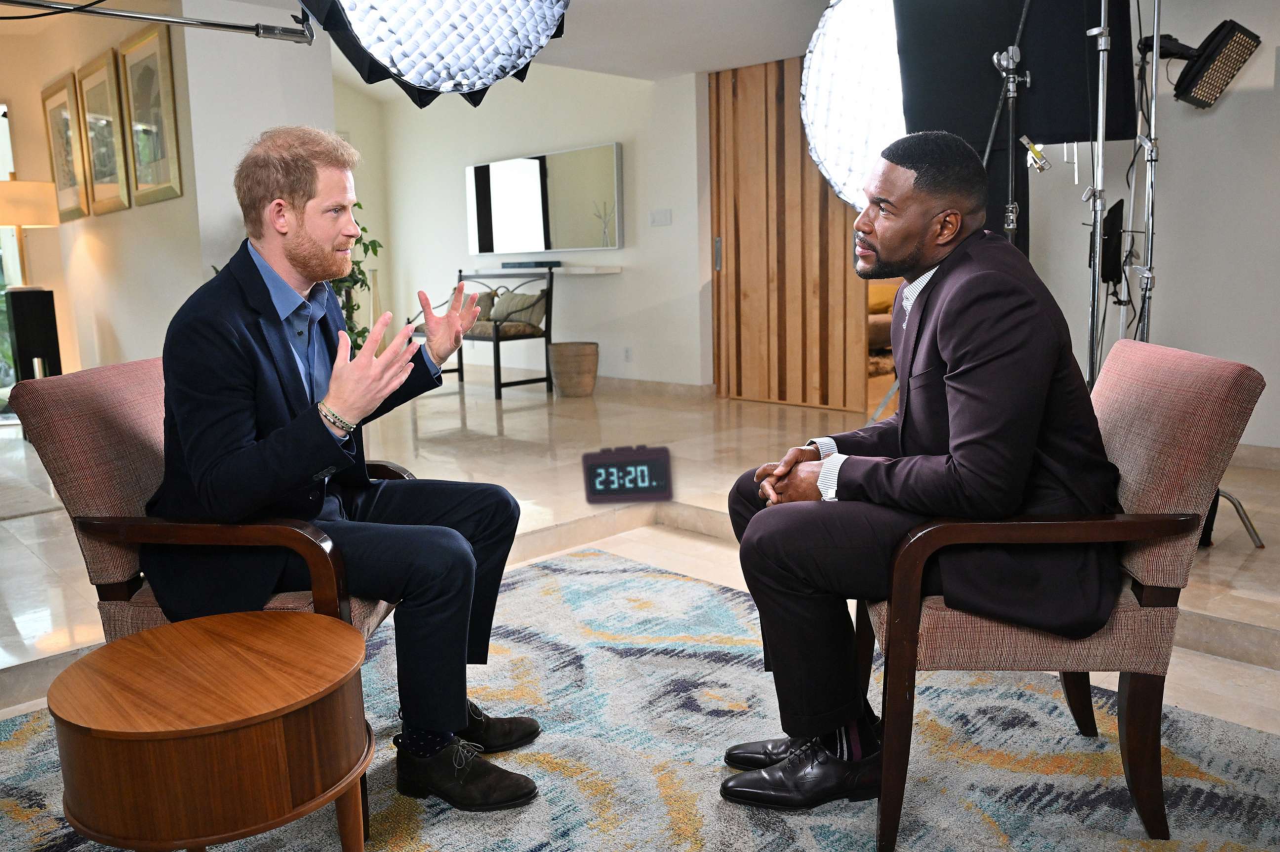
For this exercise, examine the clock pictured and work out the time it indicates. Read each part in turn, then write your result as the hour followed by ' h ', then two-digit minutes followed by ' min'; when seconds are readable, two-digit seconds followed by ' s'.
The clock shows 23 h 20 min
